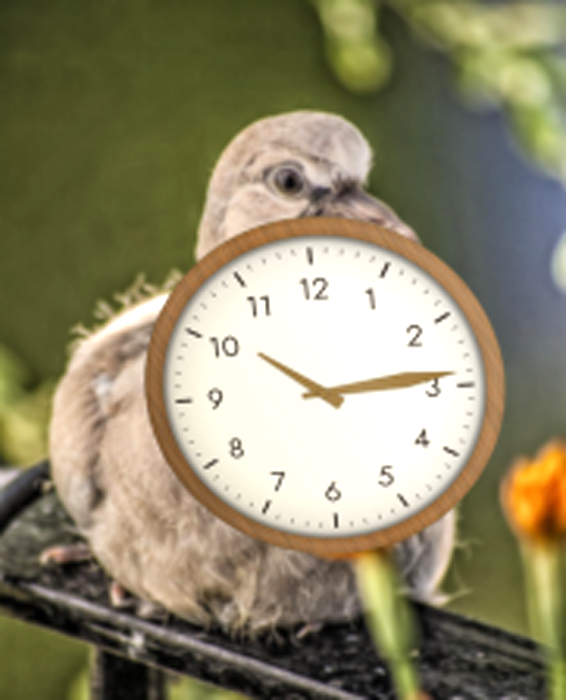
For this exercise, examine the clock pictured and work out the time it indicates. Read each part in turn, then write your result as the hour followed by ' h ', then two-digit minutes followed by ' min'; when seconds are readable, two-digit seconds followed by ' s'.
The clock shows 10 h 14 min
